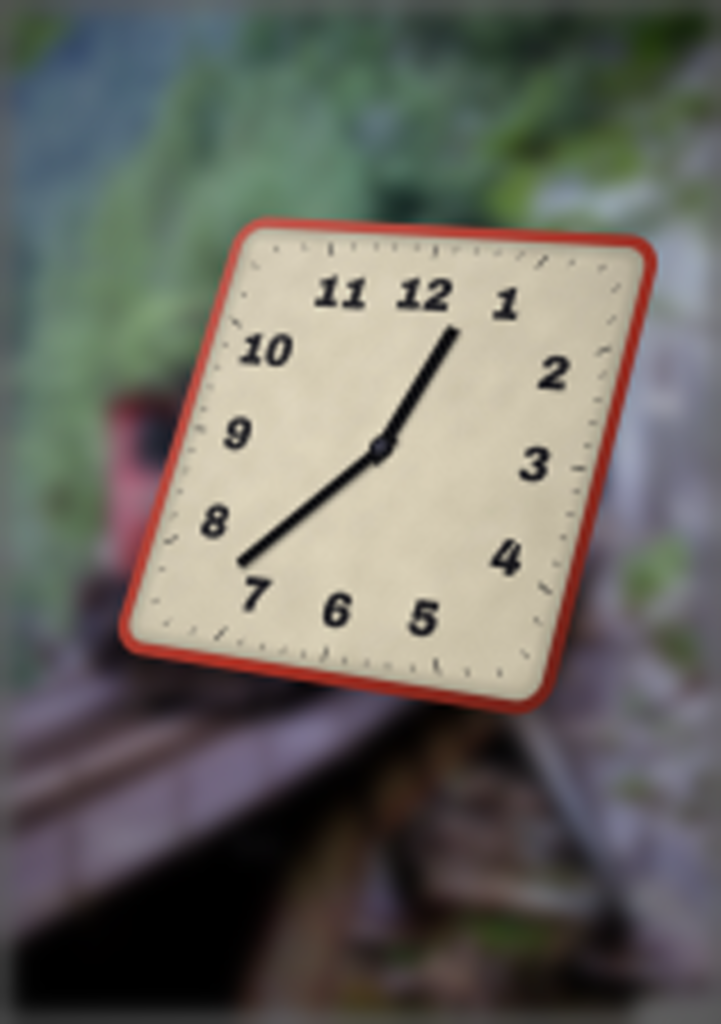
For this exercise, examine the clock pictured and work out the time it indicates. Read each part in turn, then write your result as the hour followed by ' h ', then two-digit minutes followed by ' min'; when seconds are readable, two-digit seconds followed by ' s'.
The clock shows 12 h 37 min
